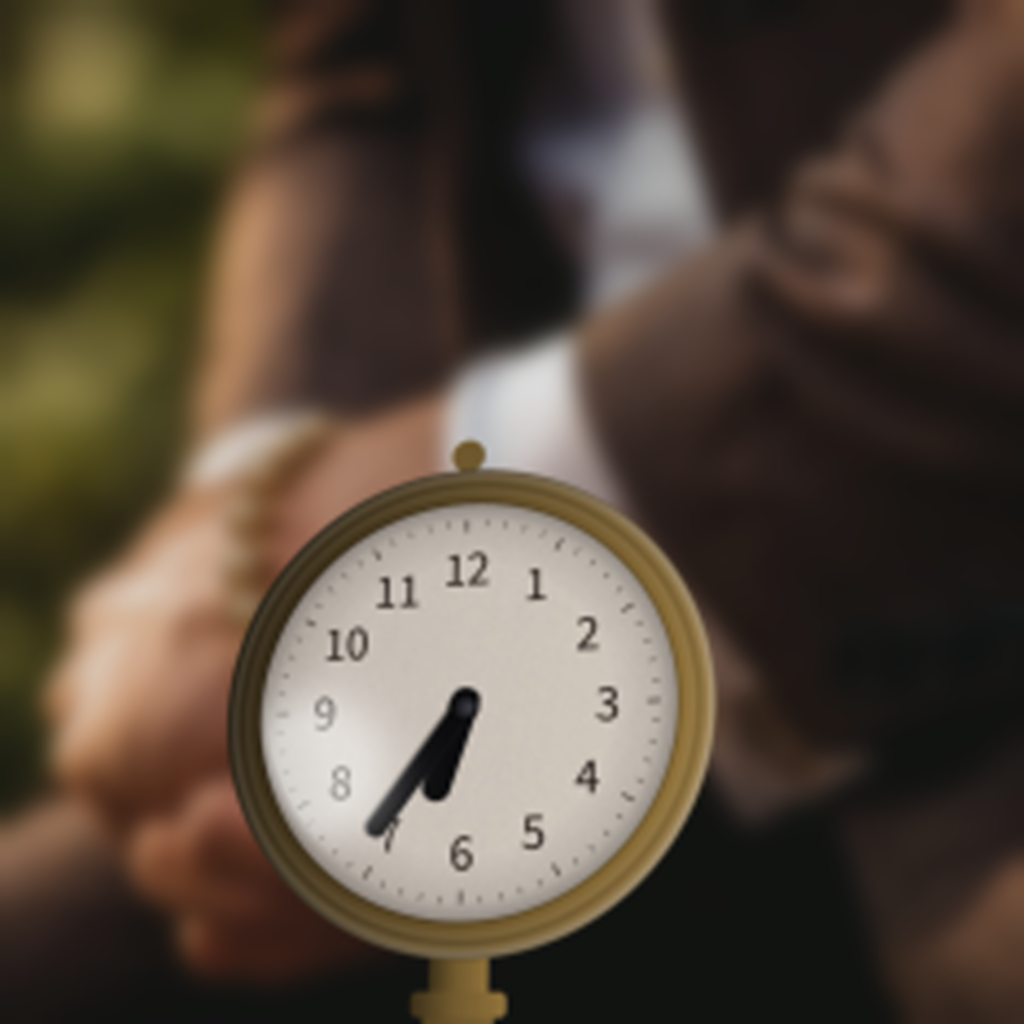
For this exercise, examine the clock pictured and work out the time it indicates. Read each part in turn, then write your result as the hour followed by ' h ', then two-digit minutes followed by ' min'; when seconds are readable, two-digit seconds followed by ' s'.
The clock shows 6 h 36 min
